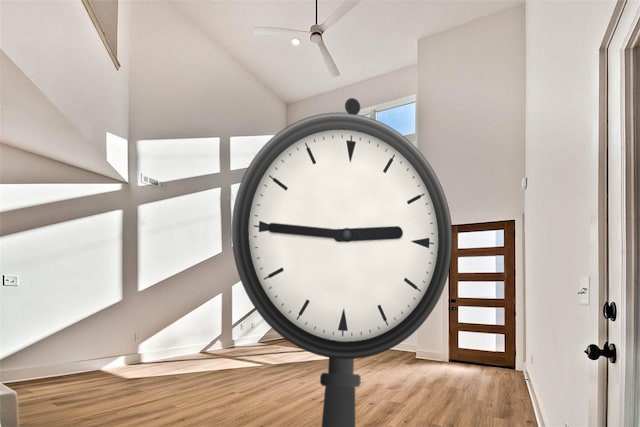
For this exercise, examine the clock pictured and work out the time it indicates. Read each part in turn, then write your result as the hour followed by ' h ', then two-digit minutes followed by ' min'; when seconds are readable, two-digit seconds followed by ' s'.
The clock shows 2 h 45 min
